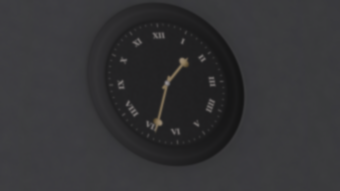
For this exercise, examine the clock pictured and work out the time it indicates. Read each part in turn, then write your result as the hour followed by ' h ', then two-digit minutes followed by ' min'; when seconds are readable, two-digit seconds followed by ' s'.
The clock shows 1 h 34 min
